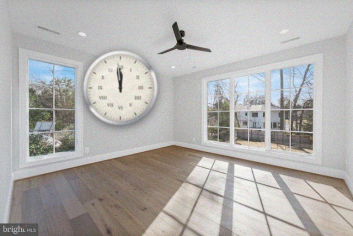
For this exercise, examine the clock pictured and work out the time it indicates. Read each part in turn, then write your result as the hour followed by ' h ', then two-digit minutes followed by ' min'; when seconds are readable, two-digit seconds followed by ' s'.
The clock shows 11 h 59 min
